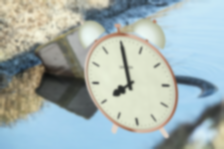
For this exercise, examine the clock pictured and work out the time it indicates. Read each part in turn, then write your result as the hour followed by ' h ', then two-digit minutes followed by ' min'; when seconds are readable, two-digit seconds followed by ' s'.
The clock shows 8 h 00 min
